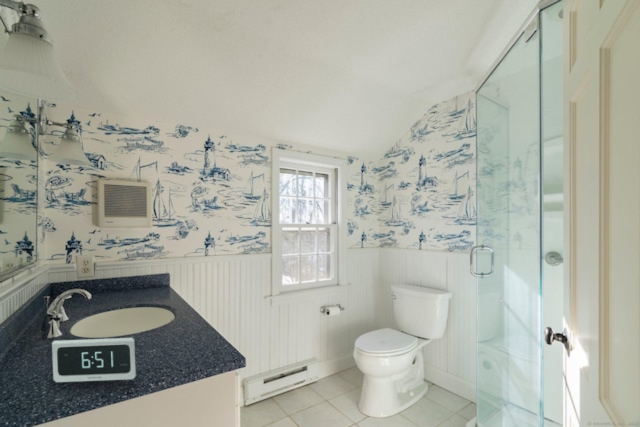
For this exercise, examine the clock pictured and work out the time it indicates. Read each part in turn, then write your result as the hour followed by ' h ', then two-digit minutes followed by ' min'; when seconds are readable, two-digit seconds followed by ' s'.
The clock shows 6 h 51 min
